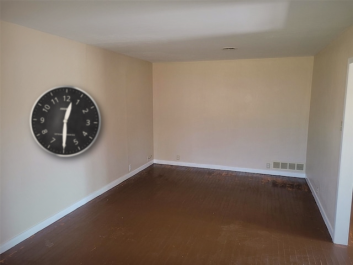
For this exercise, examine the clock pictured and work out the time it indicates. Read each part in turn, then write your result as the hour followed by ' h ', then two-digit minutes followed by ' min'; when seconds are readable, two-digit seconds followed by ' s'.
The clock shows 12 h 30 min
